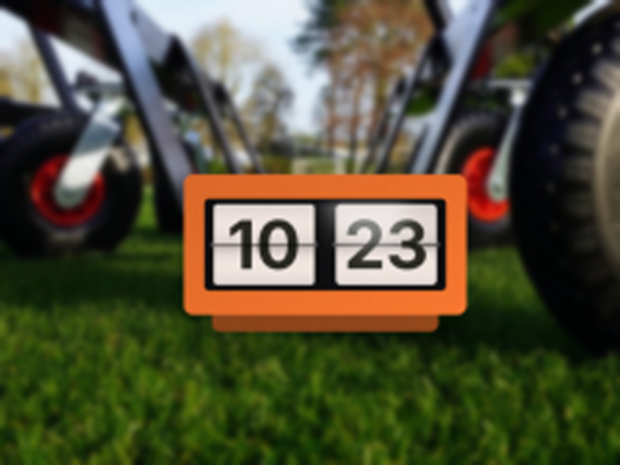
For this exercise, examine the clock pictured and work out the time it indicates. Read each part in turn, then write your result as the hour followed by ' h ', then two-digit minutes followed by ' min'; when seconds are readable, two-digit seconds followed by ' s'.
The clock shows 10 h 23 min
